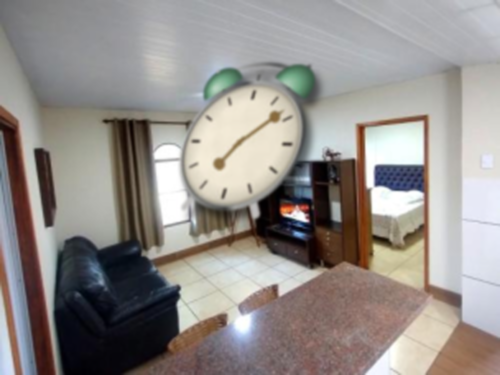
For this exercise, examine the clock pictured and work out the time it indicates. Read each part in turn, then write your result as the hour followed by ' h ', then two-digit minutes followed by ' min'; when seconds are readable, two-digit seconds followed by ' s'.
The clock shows 7 h 08 min
